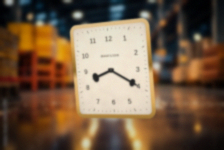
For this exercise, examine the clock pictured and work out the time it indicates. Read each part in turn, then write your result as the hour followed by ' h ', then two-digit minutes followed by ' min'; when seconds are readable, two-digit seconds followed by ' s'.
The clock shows 8 h 20 min
